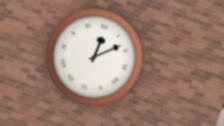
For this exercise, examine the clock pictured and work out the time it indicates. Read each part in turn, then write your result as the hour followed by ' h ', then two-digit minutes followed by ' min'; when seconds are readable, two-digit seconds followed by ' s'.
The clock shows 12 h 08 min
